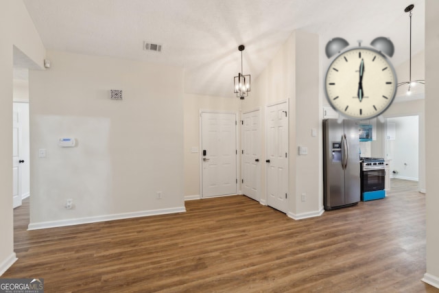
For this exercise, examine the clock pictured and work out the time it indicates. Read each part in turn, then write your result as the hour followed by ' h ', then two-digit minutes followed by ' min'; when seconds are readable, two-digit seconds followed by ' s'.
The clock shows 6 h 01 min
